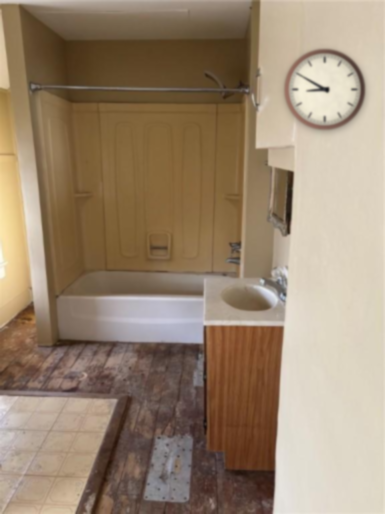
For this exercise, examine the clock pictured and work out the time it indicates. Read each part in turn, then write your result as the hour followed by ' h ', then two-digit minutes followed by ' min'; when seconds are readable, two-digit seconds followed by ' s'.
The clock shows 8 h 50 min
